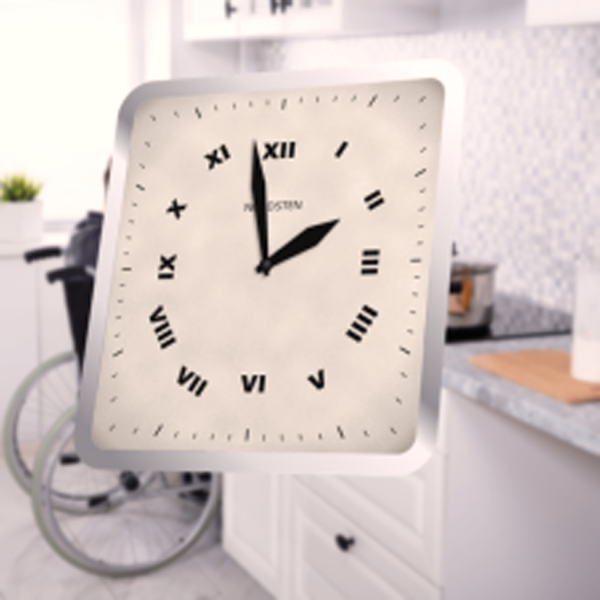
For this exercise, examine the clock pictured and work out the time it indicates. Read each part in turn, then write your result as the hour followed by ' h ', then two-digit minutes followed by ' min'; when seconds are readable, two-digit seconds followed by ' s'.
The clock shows 1 h 58 min
